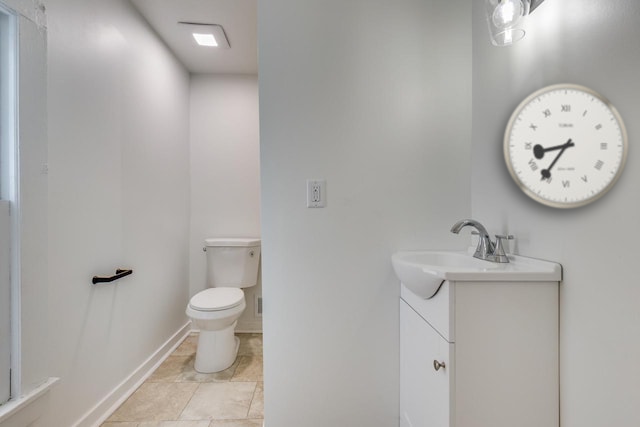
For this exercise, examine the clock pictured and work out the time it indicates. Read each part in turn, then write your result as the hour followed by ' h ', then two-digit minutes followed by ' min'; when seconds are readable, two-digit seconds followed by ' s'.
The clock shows 8 h 36 min
